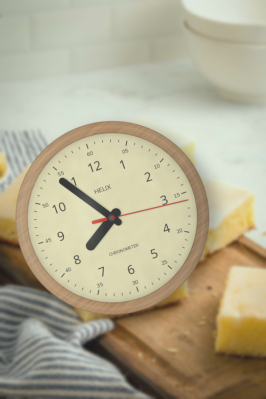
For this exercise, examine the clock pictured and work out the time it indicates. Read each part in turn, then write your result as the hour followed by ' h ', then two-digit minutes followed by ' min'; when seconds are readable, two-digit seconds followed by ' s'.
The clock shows 7 h 54 min 16 s
